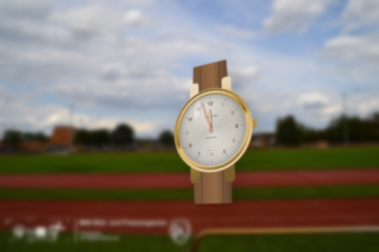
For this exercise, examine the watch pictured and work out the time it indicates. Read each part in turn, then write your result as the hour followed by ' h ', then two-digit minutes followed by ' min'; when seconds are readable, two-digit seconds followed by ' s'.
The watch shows 11 h 57 min
